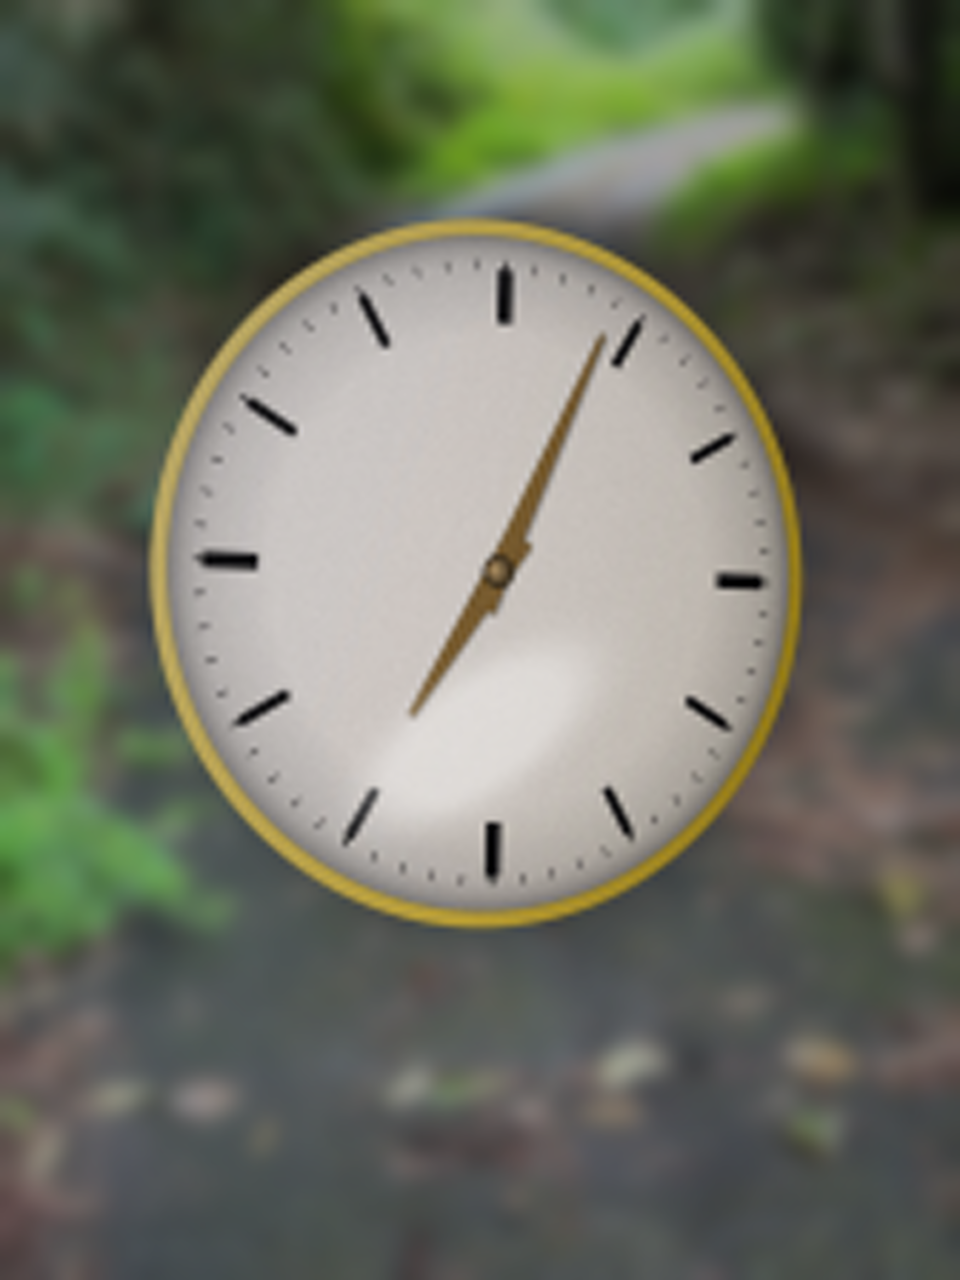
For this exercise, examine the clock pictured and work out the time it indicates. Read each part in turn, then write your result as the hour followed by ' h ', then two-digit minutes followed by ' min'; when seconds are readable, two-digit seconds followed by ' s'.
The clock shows 7 h 04 min
